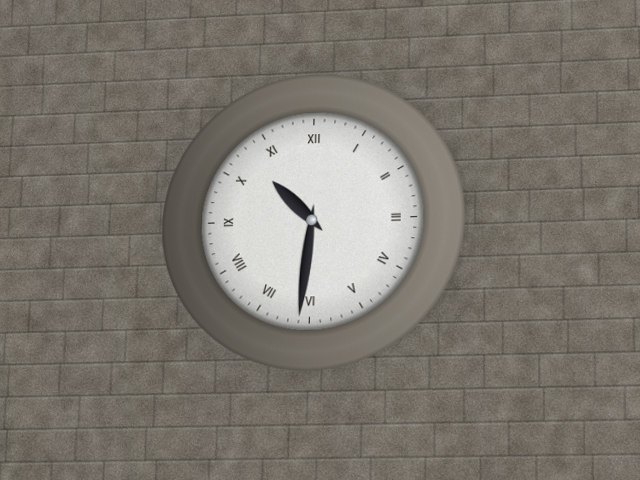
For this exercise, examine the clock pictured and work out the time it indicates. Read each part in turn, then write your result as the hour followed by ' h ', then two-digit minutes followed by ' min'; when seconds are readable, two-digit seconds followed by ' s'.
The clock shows 10 h 31 min
